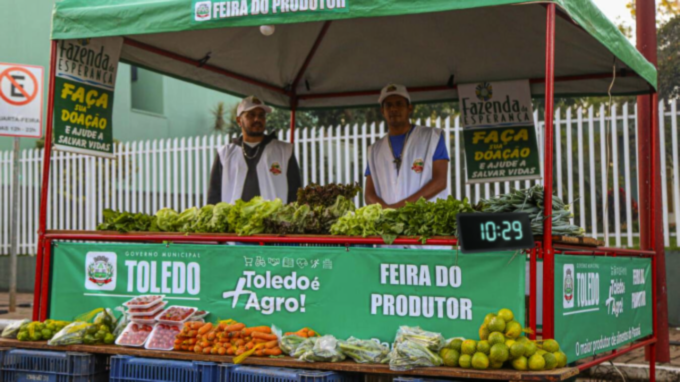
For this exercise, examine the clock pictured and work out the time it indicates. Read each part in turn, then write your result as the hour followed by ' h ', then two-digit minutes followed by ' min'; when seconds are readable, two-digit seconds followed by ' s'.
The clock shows 10 h 29 min
